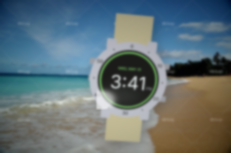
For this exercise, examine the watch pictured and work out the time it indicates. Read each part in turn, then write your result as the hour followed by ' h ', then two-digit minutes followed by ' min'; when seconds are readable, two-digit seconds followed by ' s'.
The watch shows 3 h 41 min
